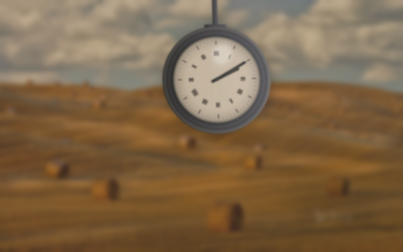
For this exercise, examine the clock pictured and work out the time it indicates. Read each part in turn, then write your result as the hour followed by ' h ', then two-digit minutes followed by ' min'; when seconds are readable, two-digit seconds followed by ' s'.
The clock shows 2 h 10 min
